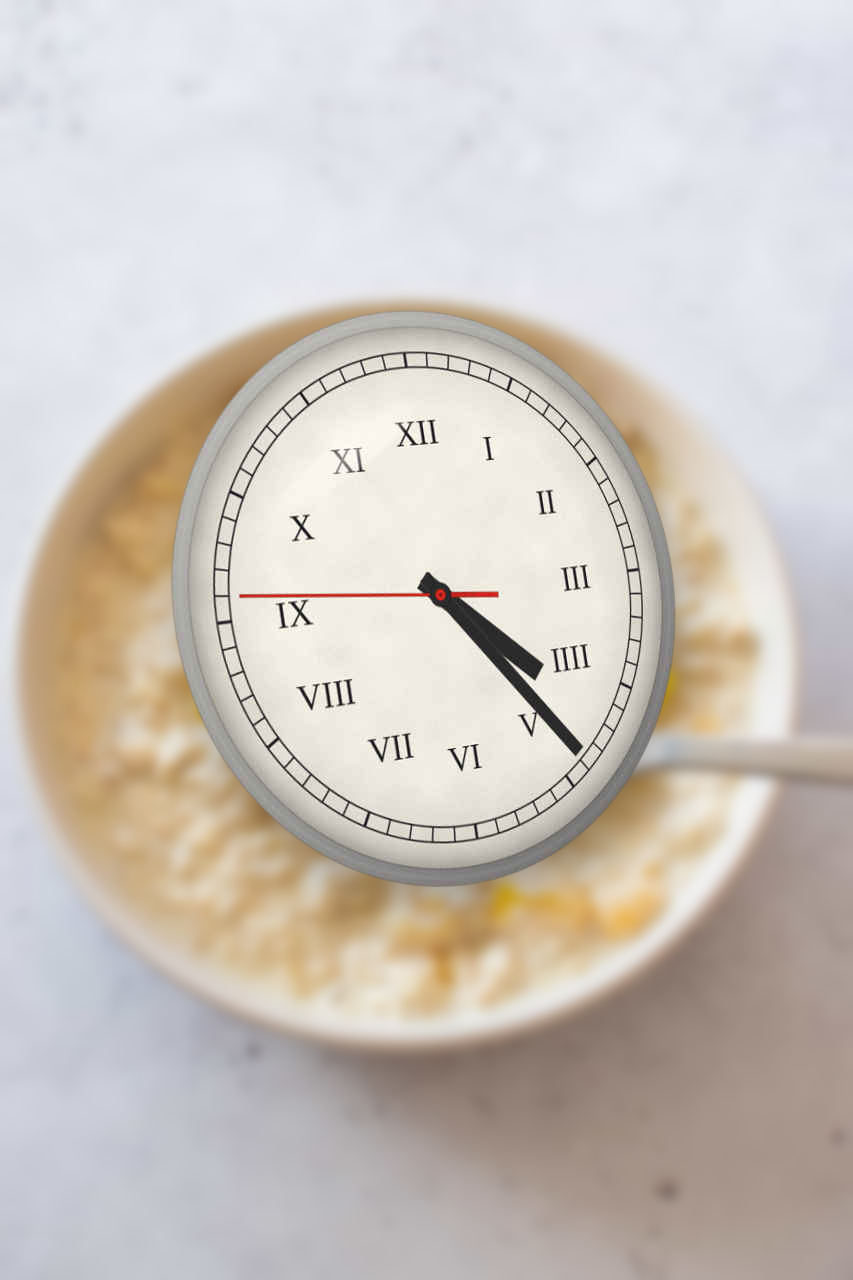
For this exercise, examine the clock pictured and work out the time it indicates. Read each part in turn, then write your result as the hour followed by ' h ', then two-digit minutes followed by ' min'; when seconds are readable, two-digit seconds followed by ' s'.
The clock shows 4 h 23 min 46 s
